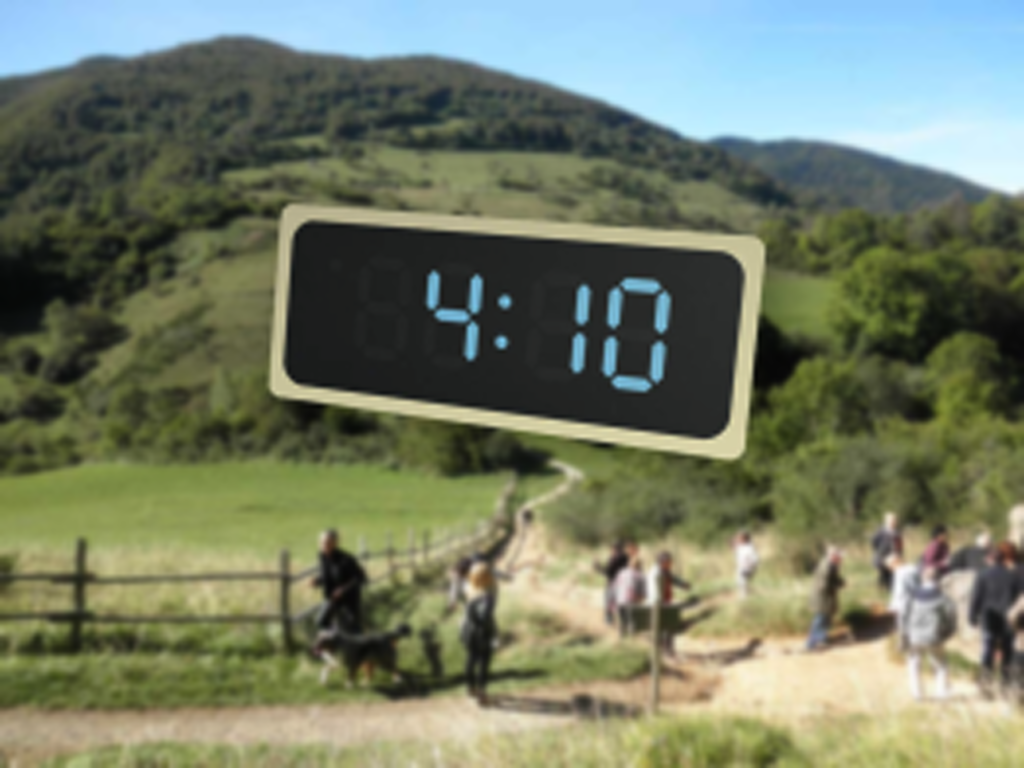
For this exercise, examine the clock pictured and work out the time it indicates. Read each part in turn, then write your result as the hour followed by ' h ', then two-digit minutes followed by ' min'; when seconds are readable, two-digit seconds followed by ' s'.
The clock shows 4 h 10 min
